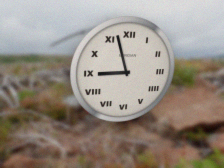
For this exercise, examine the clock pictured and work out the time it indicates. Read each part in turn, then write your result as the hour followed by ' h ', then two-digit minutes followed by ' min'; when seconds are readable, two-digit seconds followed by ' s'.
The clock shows 8 h 57 min
